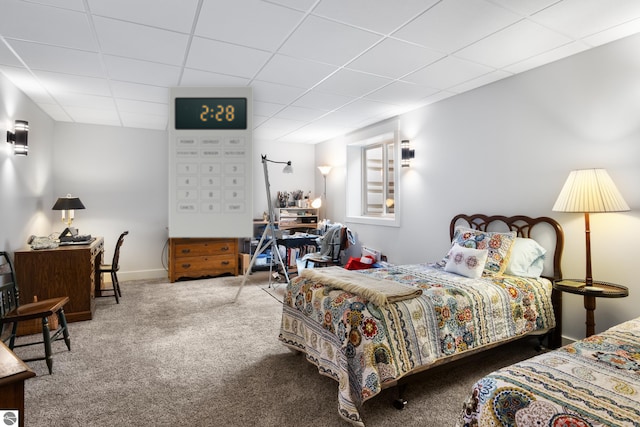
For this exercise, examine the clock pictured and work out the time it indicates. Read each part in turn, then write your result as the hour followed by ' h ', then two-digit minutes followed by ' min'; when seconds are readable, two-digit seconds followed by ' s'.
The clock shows 2 h 28 min
